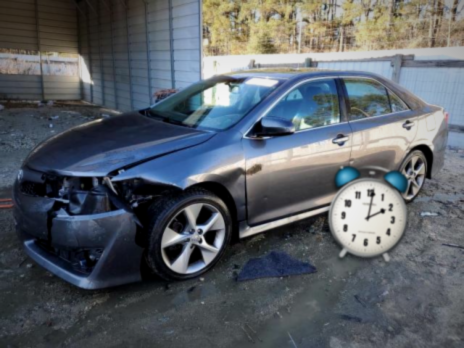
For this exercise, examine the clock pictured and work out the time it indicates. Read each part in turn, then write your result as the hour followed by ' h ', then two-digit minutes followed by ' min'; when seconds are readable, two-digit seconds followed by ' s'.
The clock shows 2 h 01 min
